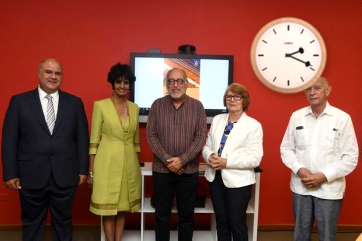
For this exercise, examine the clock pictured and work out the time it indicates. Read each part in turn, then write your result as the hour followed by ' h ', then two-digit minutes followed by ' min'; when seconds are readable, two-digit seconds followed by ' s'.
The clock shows 2 h 19 min
